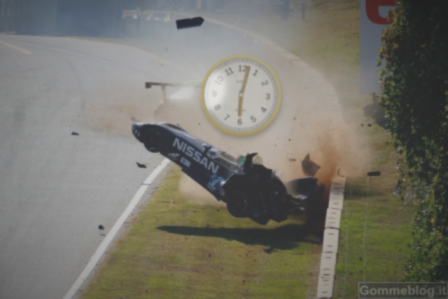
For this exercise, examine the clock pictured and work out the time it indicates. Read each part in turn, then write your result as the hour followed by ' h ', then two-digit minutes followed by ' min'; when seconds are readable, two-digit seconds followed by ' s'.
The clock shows 6 h 02 min
